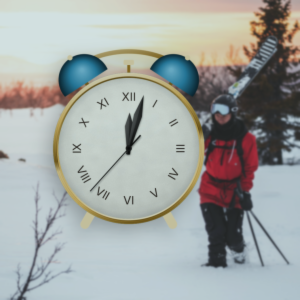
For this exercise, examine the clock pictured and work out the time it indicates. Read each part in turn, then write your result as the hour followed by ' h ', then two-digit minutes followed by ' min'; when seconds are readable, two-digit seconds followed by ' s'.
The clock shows 12 h 02 min 37 s
